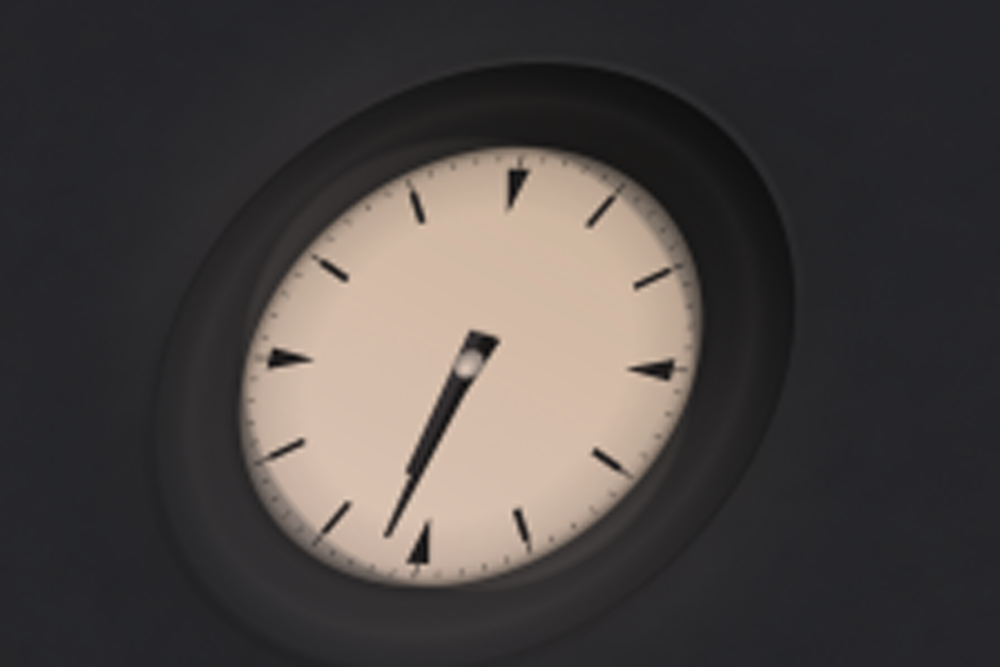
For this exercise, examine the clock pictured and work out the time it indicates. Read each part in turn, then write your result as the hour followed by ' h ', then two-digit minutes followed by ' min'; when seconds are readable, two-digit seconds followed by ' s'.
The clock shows 6 h 32 min
